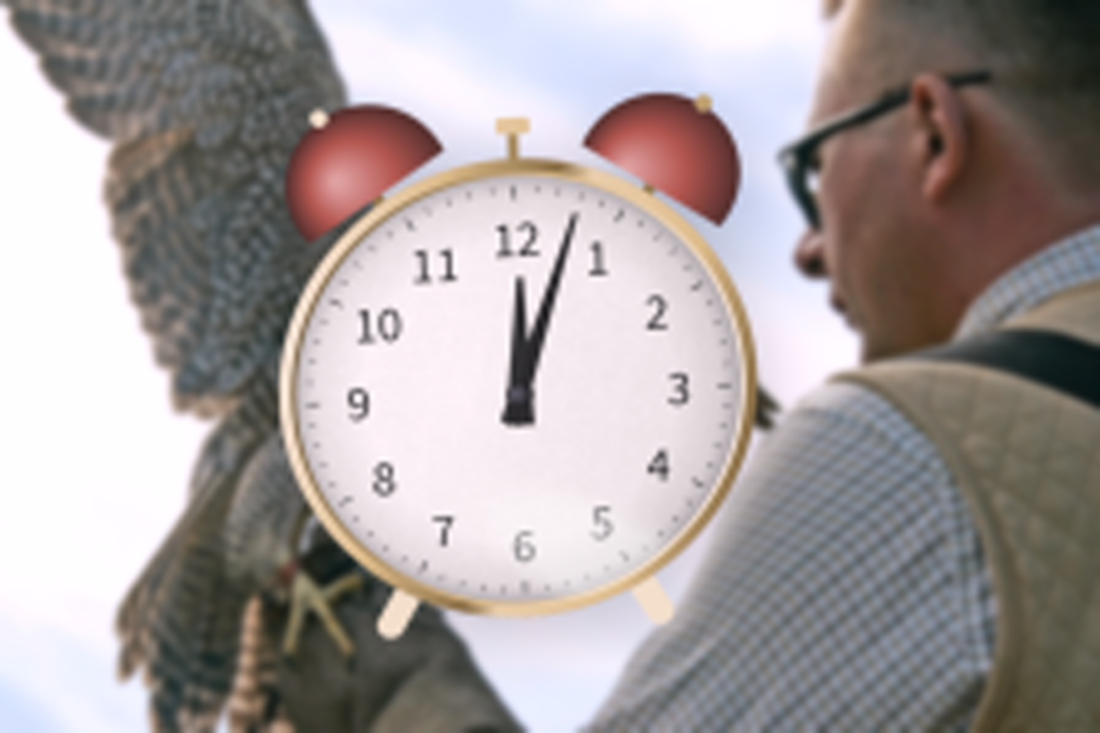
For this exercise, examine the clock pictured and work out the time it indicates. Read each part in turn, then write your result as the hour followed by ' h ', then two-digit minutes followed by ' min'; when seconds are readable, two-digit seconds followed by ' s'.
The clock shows 12 h 03 min
